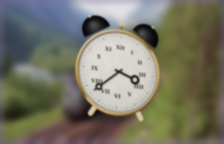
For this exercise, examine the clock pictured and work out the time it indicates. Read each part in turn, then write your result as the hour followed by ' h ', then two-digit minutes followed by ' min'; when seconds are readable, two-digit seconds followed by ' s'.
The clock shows 3 h 38 min
